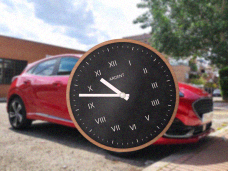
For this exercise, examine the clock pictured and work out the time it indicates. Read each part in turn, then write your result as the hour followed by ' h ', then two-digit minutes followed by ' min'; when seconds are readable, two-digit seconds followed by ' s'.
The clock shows 10 h 48 min
